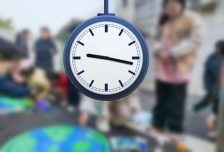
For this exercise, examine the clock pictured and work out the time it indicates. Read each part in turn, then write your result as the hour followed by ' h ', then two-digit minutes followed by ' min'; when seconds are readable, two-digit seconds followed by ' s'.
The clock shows 9 h 17 min
